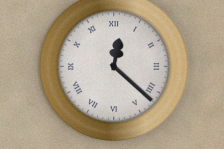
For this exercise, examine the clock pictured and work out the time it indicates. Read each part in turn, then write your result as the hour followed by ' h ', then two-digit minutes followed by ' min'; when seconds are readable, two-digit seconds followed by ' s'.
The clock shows 12 h 22 min
